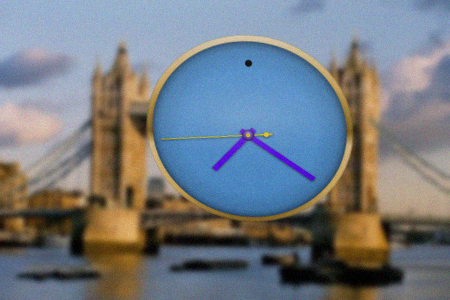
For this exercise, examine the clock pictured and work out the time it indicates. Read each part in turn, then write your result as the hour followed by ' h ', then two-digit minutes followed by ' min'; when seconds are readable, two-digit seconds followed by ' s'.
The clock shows 7 h 20 min 44 s
